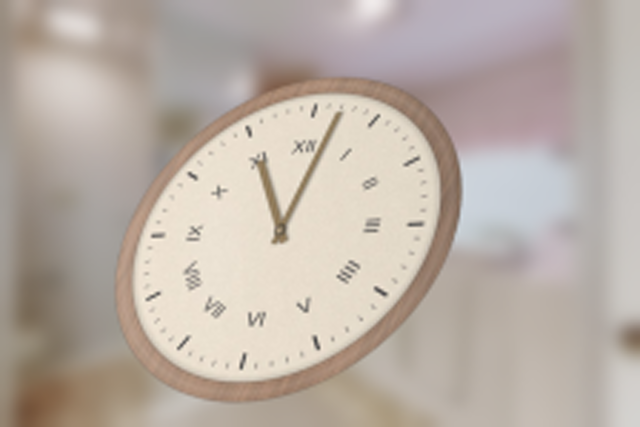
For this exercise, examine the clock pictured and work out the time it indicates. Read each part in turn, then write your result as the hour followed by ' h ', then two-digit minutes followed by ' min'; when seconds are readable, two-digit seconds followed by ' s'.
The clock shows 11 h 02 min
